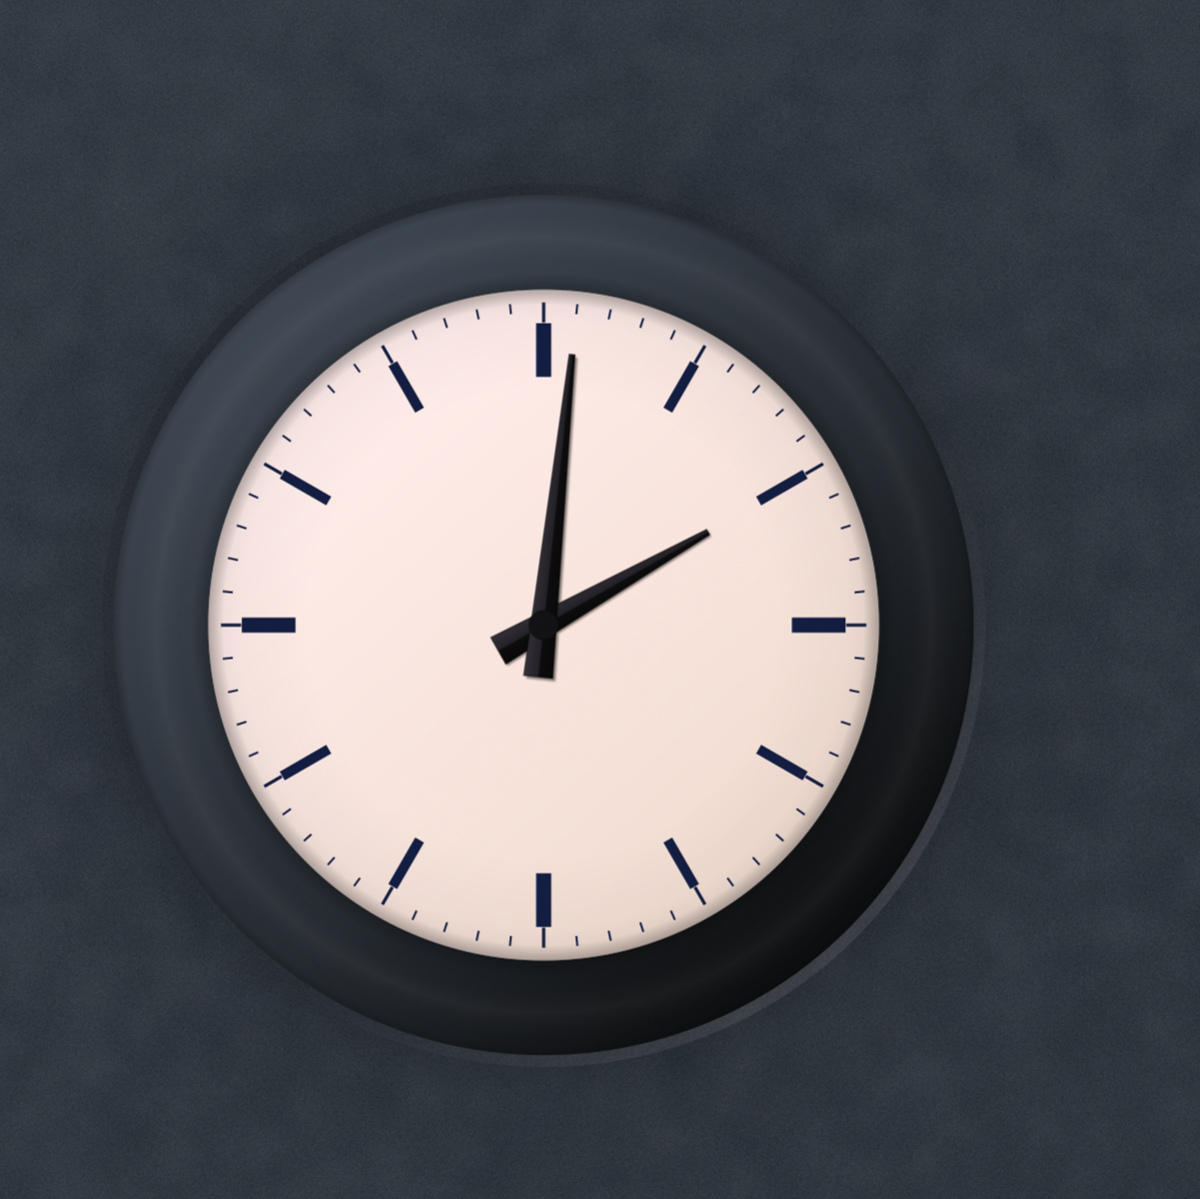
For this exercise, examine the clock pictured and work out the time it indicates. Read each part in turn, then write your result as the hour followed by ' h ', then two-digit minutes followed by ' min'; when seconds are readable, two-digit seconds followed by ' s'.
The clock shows 2 h 01 min
